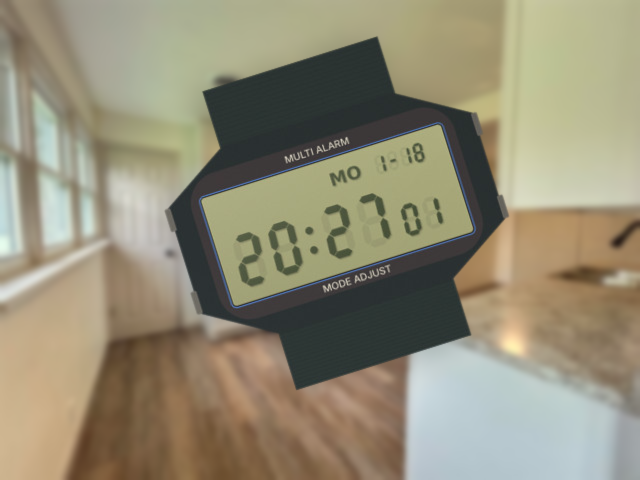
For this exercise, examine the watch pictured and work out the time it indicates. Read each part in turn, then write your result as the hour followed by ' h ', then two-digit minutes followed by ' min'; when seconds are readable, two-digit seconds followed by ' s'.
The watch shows 20 h 27 min 01 s
